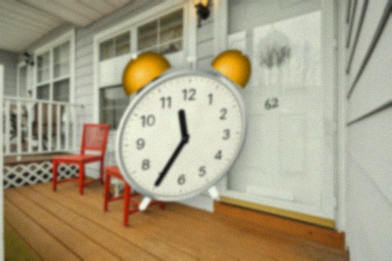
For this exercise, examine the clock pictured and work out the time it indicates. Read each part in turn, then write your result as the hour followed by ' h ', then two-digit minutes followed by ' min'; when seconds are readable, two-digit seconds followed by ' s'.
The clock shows 11 h 35 min
